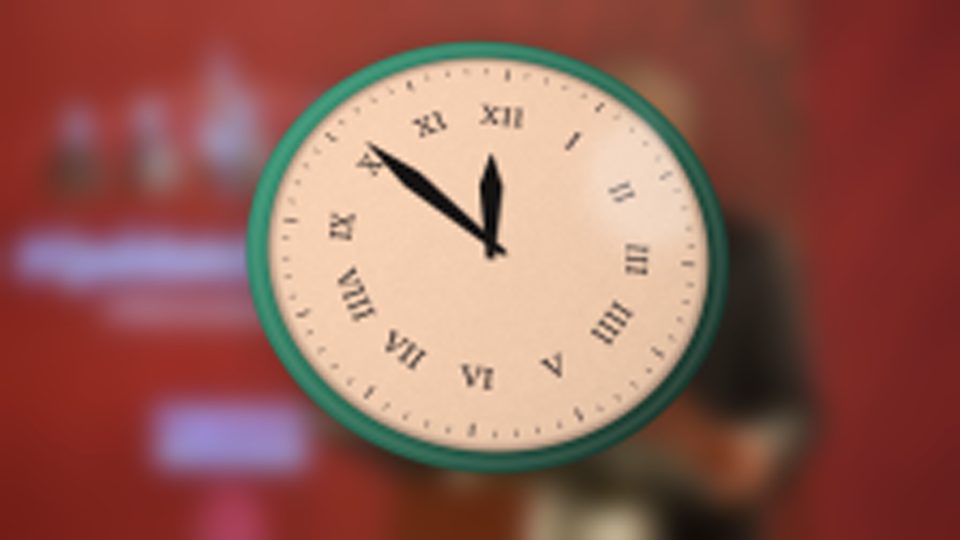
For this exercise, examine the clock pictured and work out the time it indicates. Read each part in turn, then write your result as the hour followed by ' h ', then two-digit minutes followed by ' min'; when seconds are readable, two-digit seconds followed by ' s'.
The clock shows 11 h 51 min
